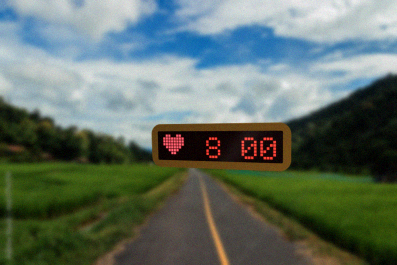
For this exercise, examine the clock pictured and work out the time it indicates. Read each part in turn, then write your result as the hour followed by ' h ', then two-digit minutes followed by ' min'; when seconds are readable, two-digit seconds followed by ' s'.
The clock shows 8 h 00 min
